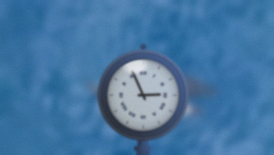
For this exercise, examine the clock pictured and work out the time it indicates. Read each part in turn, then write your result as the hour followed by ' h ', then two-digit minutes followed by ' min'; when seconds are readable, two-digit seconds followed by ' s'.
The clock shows 2 h 56 min
